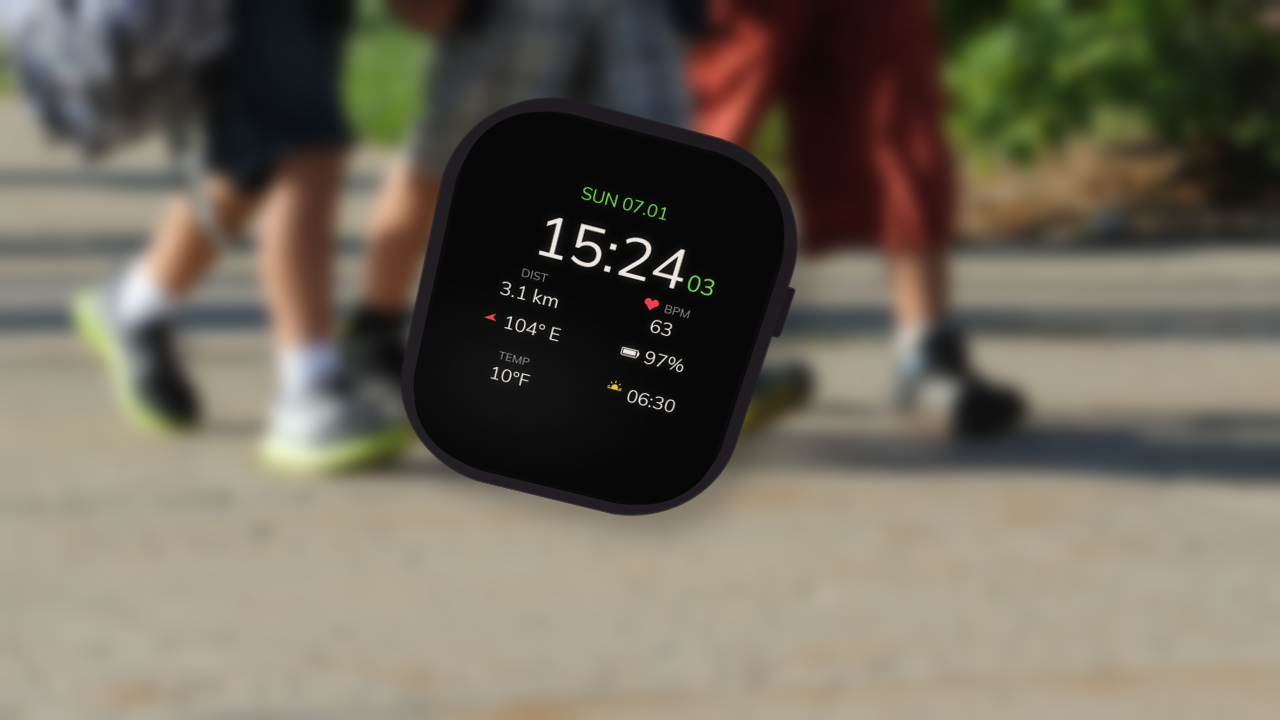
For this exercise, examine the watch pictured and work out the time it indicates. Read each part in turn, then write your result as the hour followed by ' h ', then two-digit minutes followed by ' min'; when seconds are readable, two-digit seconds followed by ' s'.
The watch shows 15 h 24 min 03 s
